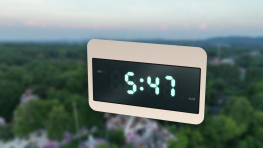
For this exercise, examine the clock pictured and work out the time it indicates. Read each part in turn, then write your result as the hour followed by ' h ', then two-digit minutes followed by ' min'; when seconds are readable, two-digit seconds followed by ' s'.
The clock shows 5 h 47 min
